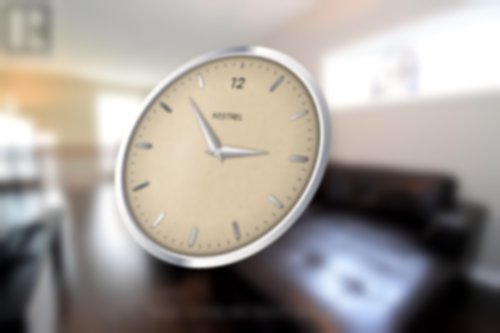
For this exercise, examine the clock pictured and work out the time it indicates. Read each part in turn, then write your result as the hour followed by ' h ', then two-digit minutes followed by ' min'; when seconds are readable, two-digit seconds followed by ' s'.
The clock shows 2 h 53 min
